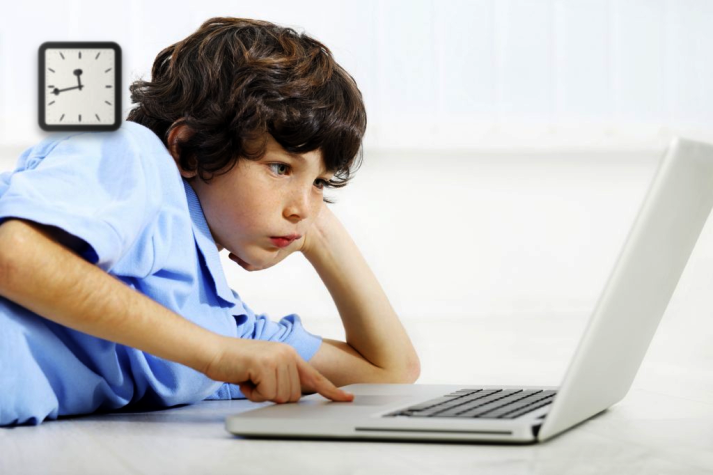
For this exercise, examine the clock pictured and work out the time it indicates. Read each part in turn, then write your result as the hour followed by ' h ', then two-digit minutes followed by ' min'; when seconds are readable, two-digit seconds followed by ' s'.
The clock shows 11 h 43 min
